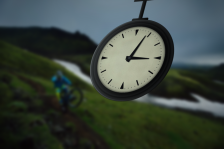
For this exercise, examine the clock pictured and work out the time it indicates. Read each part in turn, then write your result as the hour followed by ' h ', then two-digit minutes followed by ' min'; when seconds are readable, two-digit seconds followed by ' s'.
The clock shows 3 h 04 min
